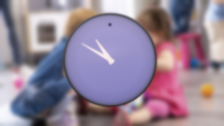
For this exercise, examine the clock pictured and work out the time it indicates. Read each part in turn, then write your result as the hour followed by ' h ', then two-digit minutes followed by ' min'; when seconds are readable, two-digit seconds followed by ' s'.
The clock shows 10 h 50 min
